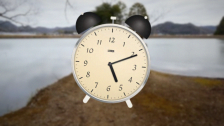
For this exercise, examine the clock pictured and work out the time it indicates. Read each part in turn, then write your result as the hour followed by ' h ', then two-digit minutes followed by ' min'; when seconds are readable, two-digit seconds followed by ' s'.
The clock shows 5 h 11 min
